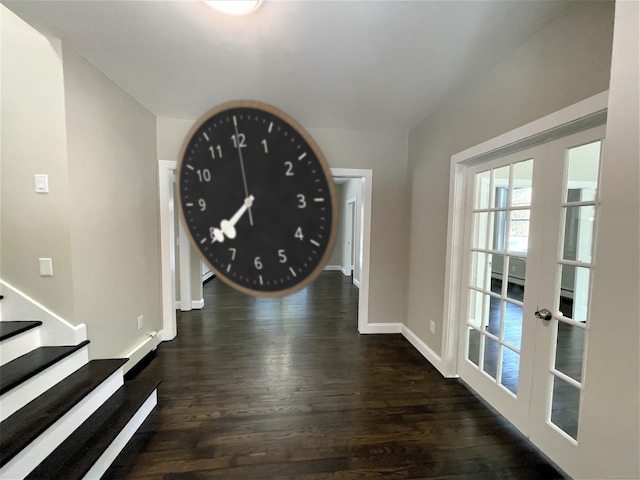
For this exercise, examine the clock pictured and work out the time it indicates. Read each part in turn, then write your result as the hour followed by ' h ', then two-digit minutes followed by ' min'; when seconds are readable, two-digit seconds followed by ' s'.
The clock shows 7 h 39 min 00 s
